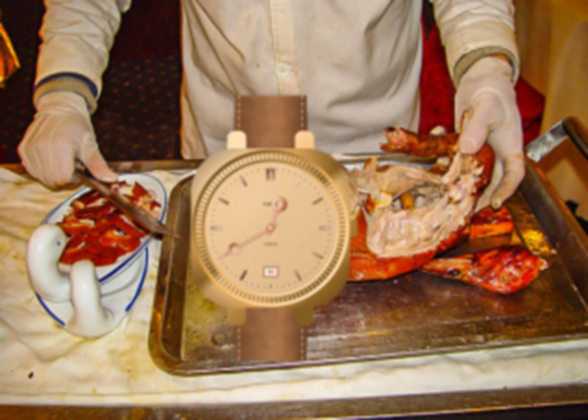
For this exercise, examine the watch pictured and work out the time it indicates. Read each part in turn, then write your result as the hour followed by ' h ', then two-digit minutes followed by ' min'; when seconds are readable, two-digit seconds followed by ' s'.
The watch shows 12 h 40 min
